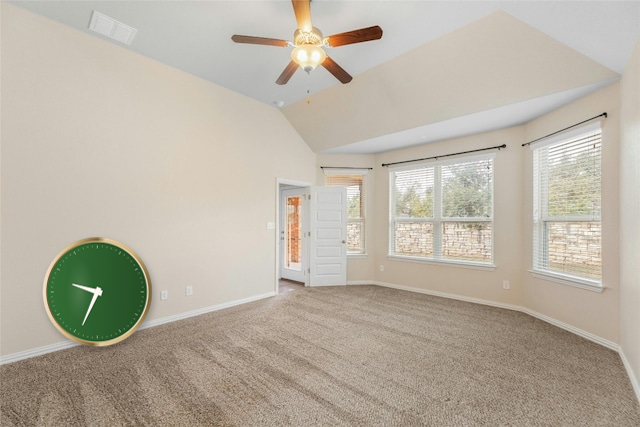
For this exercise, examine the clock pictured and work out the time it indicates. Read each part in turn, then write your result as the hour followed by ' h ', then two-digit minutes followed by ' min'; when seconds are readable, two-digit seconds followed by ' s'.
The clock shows 9 h 34 min
